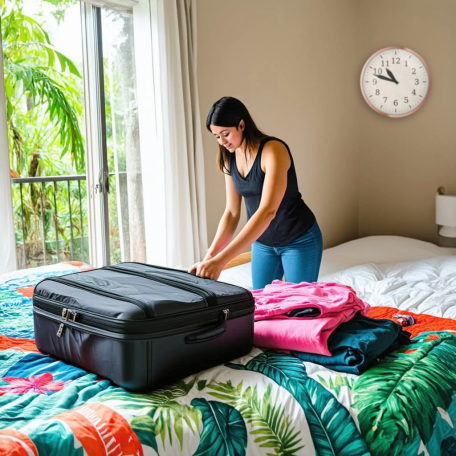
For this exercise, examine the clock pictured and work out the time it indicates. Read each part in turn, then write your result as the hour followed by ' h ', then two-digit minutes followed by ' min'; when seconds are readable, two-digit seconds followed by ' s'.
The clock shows 10 h 48 min
